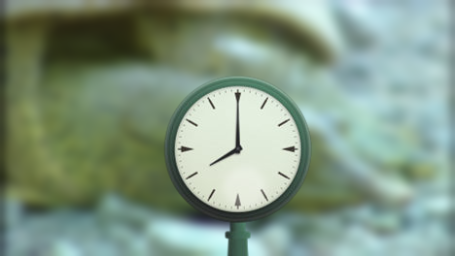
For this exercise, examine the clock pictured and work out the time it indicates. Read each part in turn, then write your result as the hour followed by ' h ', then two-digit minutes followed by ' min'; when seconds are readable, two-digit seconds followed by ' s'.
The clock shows 8 h 00 min
